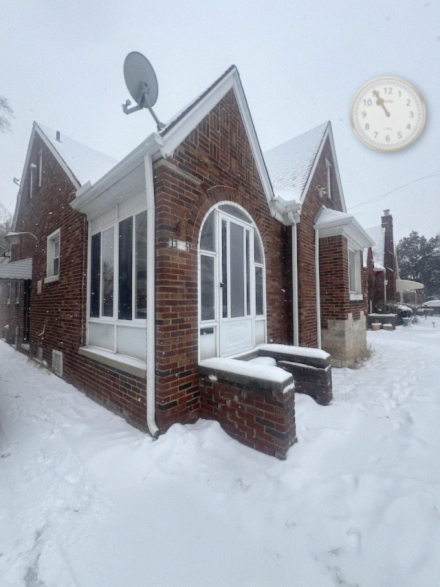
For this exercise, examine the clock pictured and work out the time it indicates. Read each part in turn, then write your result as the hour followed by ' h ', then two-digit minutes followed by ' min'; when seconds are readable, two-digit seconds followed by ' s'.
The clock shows 10 h 55 min
